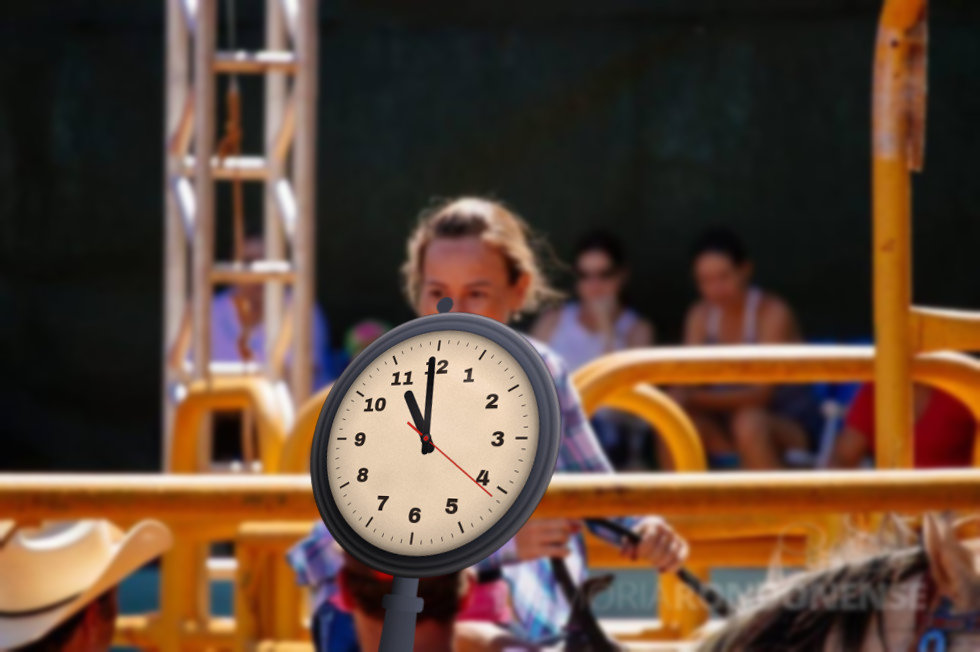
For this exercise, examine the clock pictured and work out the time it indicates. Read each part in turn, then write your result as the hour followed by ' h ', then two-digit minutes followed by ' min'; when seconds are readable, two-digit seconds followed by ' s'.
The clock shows 10 h 59 min 21 s
